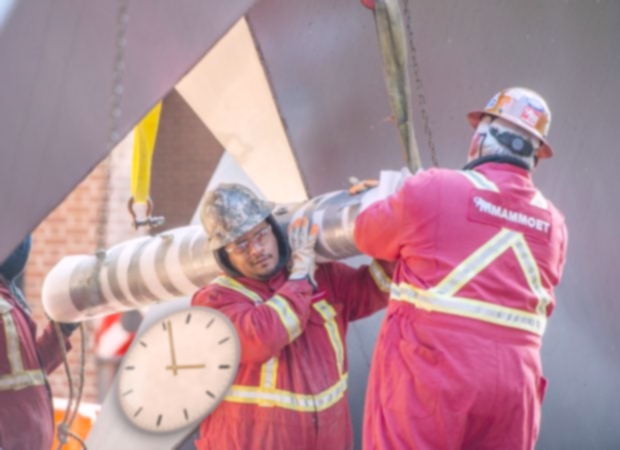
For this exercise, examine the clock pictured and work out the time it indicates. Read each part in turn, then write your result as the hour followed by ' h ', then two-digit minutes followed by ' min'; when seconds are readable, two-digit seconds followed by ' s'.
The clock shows 2 h 56 min
